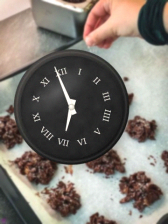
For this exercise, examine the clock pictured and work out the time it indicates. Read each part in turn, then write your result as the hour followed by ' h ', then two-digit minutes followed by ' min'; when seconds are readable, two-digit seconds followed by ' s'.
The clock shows 6 h 59 min
